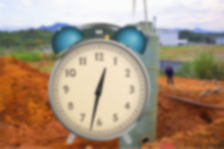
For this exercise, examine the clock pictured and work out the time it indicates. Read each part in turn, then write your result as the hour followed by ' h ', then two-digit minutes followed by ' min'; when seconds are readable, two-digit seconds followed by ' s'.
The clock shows 12 h 32 min
